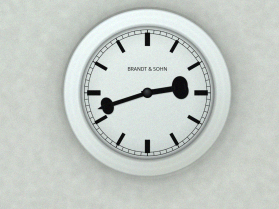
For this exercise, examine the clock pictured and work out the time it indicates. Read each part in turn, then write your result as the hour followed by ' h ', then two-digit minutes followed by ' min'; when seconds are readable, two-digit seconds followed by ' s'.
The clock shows 2 h 42 min
